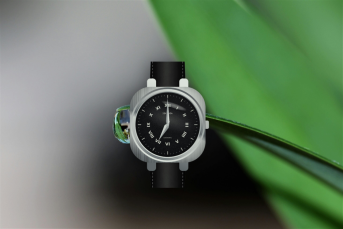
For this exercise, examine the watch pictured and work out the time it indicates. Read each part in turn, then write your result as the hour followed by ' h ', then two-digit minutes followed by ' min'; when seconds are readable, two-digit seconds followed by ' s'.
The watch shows 7 h 00 min
